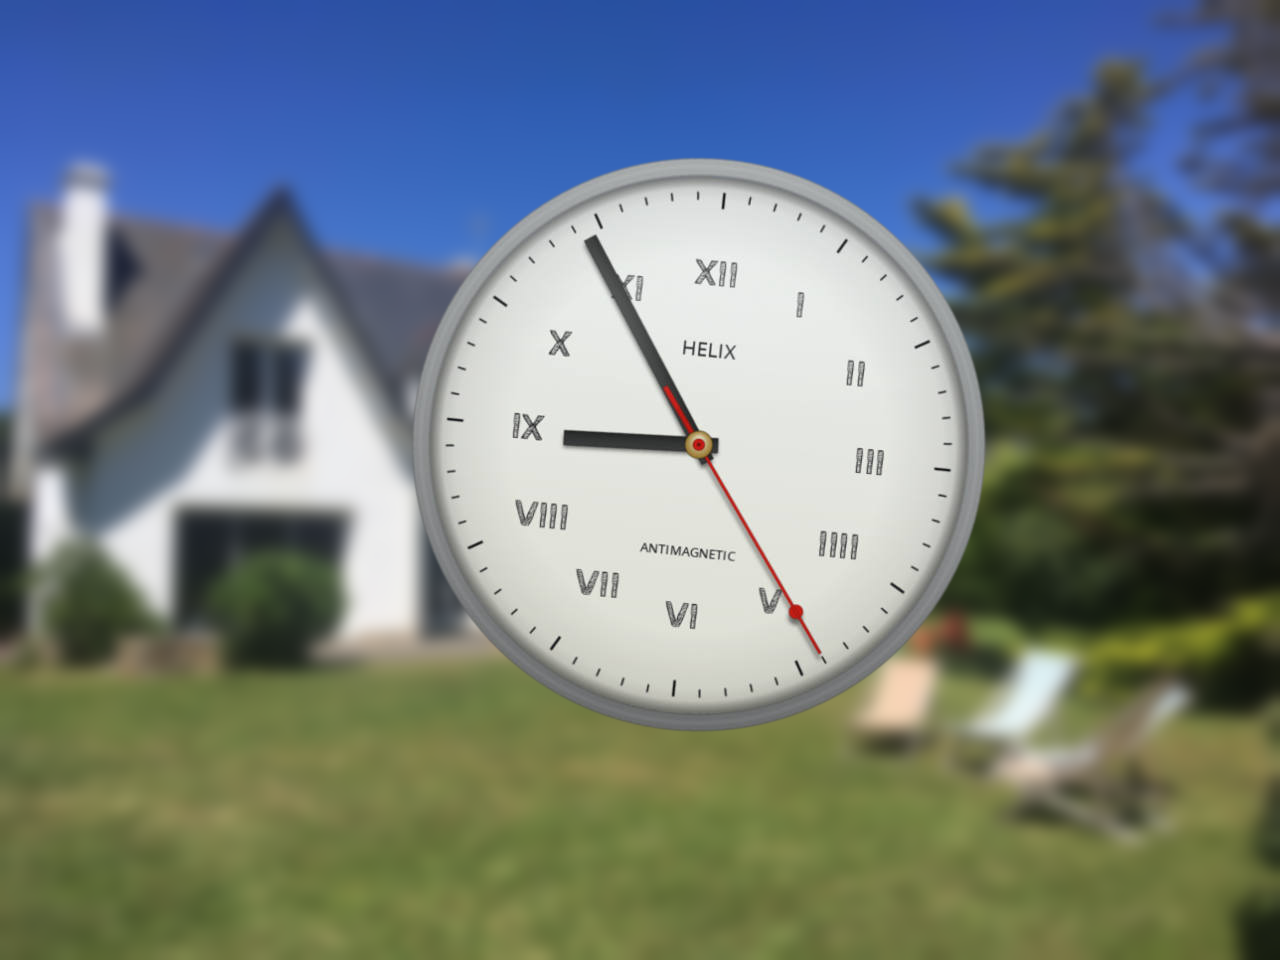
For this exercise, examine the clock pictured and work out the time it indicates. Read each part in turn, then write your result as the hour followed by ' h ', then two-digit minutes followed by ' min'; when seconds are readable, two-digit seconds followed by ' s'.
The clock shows 8 h 54 min 24 s
